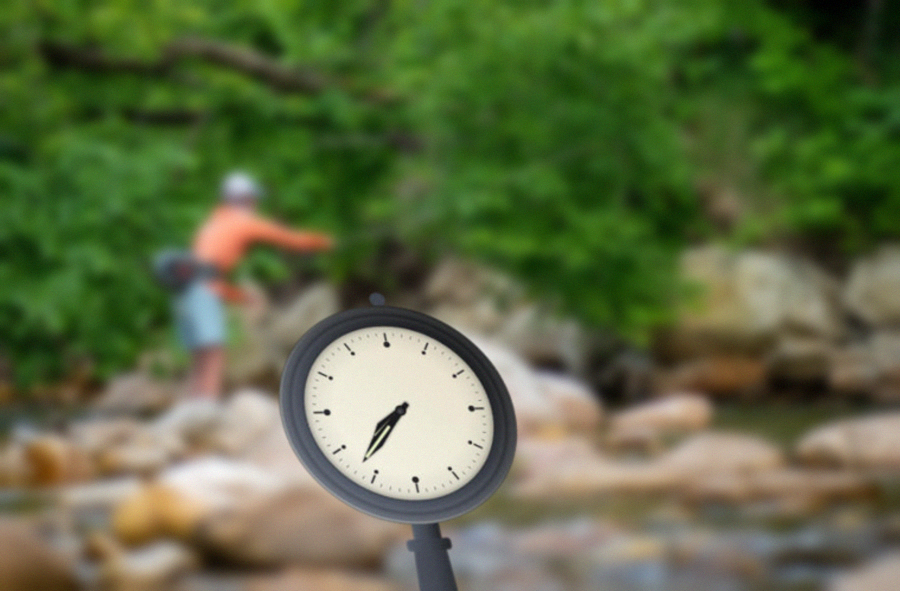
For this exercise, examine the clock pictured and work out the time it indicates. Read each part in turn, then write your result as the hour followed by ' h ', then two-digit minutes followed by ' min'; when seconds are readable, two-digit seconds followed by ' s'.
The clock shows 7 h 37 min
